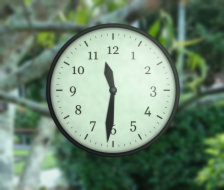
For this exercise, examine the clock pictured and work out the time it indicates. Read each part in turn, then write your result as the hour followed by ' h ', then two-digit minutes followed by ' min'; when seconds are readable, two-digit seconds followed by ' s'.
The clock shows 11 h 31 min
